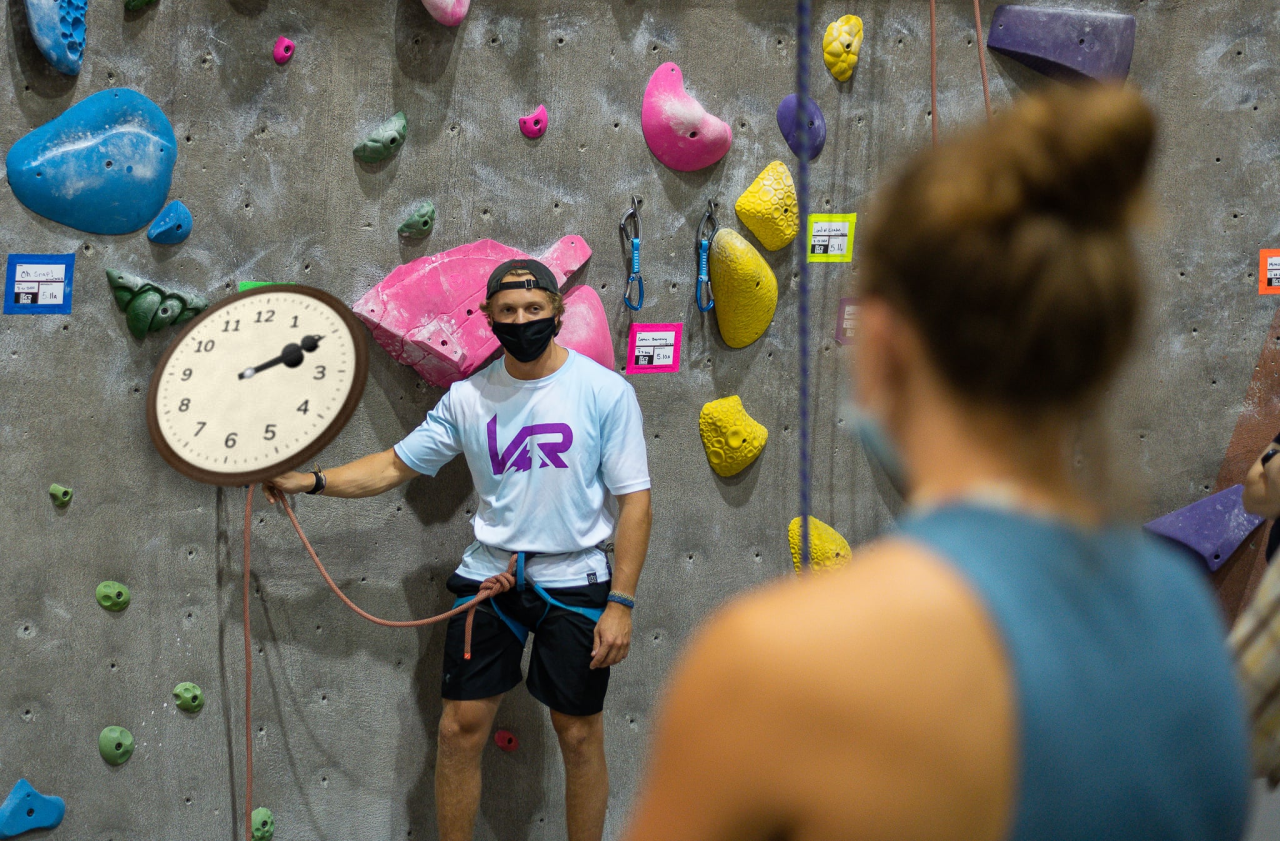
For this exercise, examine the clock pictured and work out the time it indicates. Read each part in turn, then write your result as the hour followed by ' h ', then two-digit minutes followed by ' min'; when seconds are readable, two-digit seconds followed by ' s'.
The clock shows 2 h 10 min
